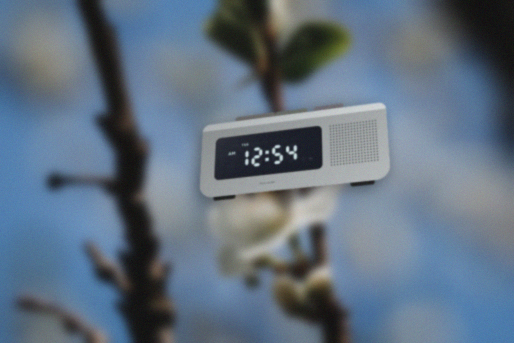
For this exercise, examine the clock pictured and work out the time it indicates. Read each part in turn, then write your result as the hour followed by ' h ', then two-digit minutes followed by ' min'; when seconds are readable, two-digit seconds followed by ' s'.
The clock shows 12 h 54 min
